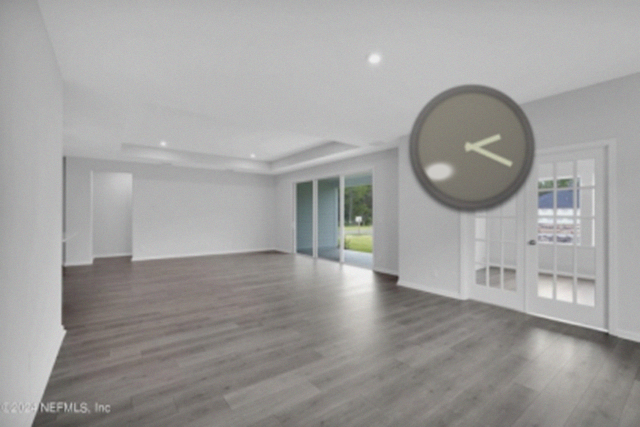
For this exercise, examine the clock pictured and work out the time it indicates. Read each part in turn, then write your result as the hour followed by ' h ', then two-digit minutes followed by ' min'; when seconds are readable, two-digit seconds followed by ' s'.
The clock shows 2 h 19 min
